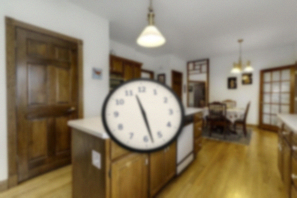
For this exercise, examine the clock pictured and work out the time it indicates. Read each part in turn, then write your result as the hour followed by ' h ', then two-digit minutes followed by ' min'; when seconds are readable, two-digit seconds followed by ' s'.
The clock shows 11 h 28 min
